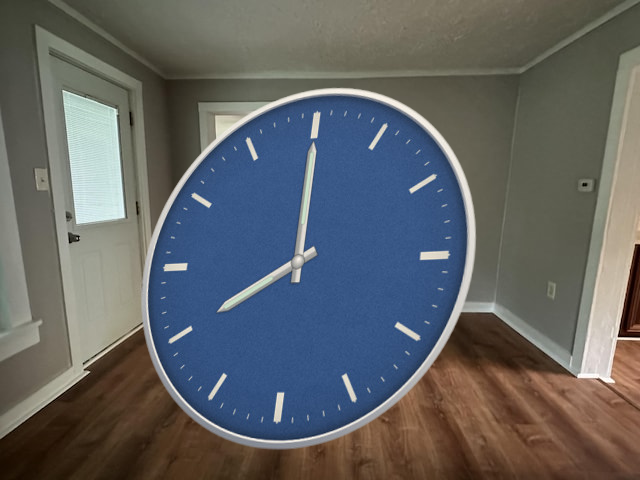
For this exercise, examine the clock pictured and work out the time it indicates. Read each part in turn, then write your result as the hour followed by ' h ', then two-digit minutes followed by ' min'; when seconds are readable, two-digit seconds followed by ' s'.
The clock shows 8 h 00 min
